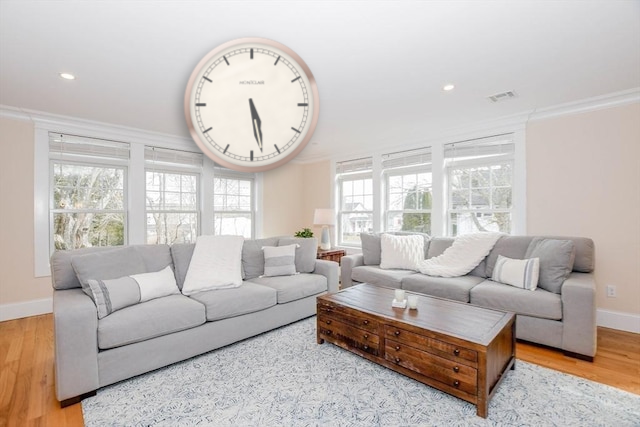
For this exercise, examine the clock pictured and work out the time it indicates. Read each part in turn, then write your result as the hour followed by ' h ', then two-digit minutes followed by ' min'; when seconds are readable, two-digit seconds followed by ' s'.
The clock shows 5 h 28 min
